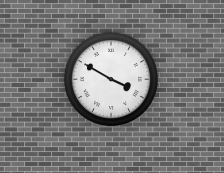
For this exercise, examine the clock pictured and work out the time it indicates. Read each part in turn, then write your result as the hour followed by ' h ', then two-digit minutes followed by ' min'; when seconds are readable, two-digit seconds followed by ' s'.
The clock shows 3 h 50 min
